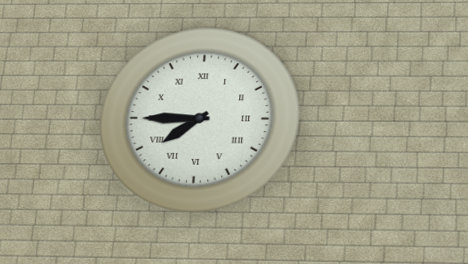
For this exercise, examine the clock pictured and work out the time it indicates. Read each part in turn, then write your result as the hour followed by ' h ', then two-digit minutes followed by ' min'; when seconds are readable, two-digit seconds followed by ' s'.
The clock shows 7 h 45 min
